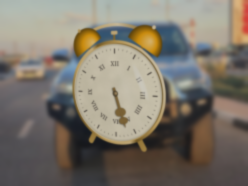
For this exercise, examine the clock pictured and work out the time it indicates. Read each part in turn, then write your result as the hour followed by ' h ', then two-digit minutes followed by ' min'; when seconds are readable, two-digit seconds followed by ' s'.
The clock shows 5 h 27 min
